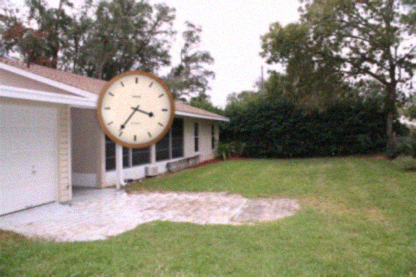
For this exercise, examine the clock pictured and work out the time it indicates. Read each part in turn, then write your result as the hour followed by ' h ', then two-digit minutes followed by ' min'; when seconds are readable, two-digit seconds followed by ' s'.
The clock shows 3 h 36 min
